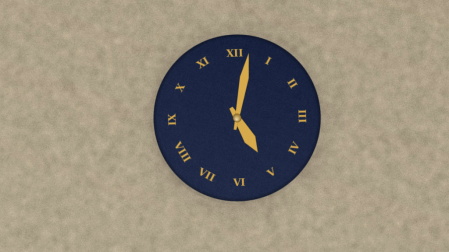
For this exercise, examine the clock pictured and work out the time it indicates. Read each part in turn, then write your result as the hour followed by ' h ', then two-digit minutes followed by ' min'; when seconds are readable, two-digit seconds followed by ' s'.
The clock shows 5 h 02 min
